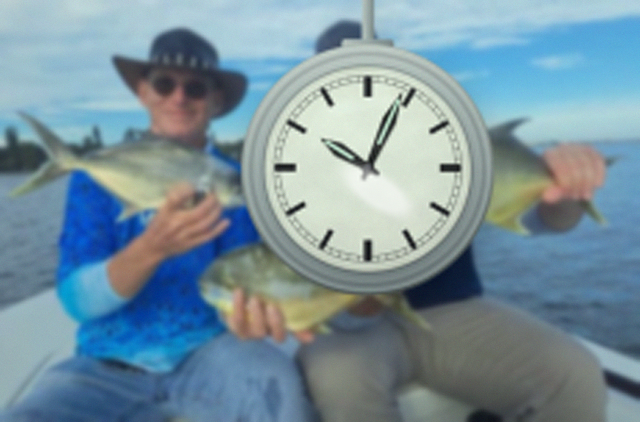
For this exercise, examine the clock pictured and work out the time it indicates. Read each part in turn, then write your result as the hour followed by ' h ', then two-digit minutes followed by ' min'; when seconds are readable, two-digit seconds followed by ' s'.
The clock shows 10 h 04 min
